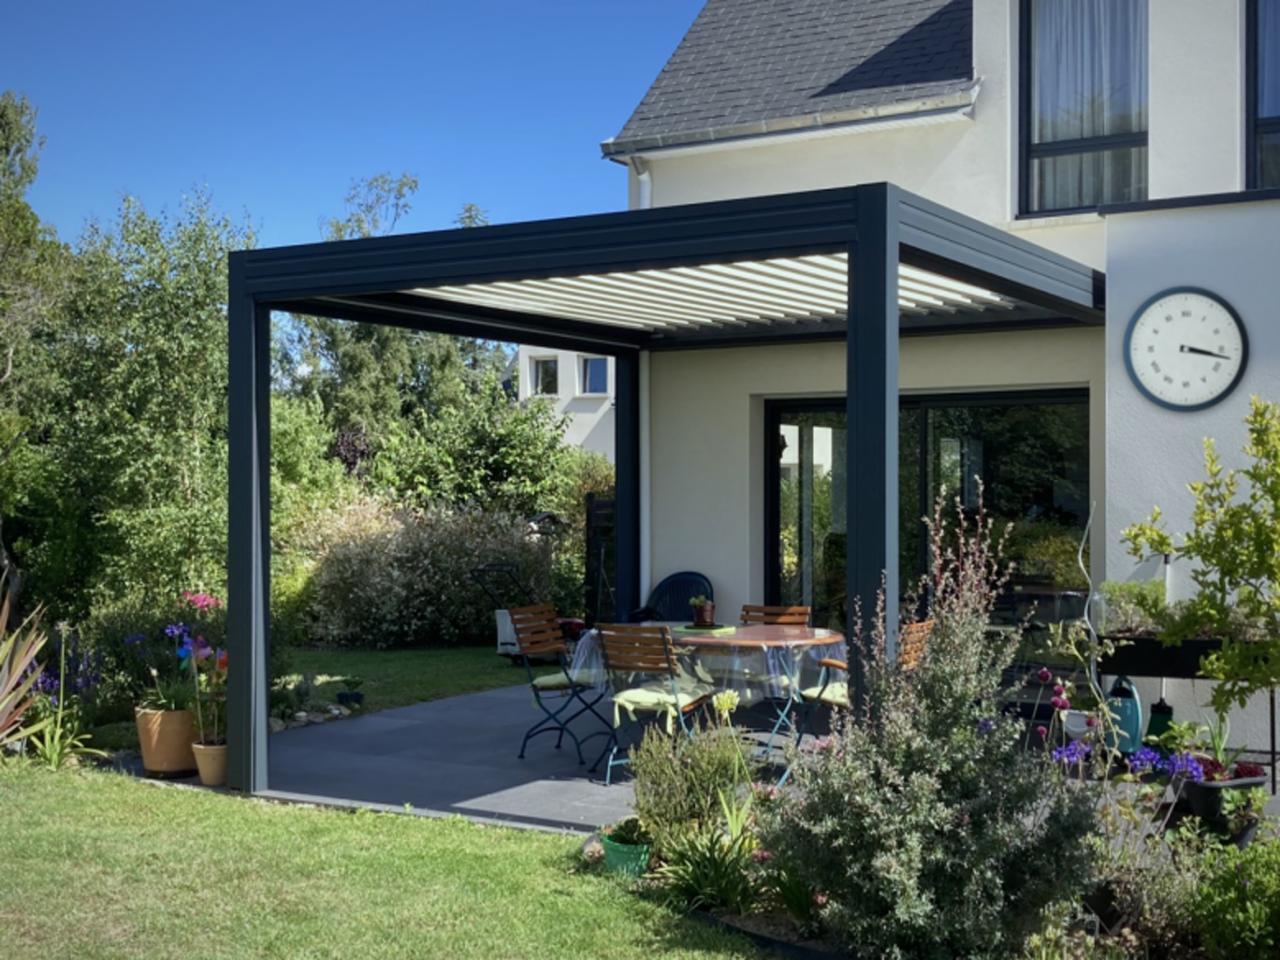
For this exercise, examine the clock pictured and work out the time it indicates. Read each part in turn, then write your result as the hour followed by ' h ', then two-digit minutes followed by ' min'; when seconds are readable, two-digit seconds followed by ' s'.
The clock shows 3 h 17 min
